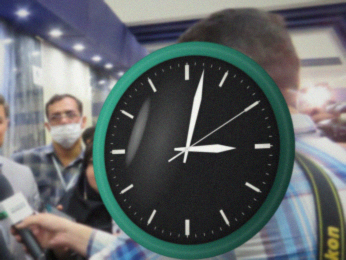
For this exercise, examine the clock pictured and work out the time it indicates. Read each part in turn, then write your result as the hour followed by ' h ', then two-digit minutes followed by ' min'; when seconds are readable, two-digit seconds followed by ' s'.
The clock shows 3 h 02 min 10 s
